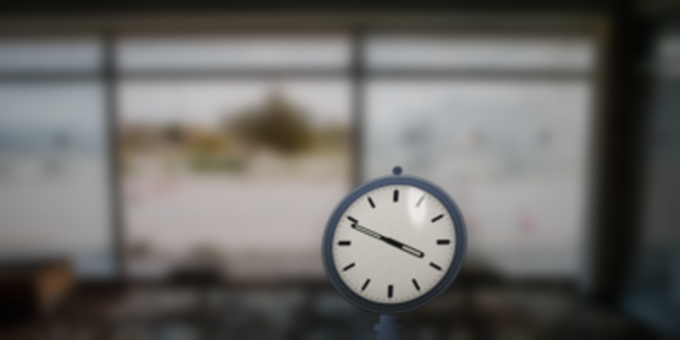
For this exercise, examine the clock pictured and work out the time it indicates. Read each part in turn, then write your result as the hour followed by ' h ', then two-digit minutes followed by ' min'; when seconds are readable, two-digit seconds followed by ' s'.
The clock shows 3 h 49 min
